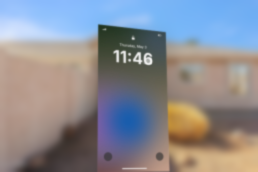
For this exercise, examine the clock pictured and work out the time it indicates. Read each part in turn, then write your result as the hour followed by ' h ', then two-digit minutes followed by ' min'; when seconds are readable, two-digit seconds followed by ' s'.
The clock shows 11 h 46 min
